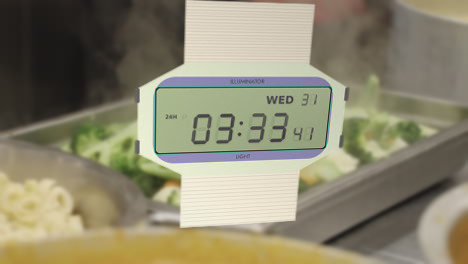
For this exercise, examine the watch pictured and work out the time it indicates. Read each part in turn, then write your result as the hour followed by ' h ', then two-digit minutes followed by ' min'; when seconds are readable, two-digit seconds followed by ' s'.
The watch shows 3 h 33 min 41 s
